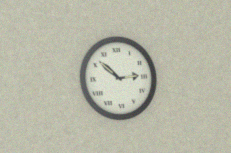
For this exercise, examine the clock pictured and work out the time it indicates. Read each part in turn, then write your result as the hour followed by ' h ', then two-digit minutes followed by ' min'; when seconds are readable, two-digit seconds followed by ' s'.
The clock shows 2 h 52 min
